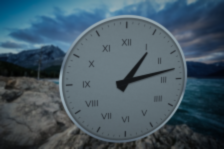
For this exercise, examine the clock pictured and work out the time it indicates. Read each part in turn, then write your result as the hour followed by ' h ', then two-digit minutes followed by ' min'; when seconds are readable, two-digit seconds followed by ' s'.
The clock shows 1 h 13 min
